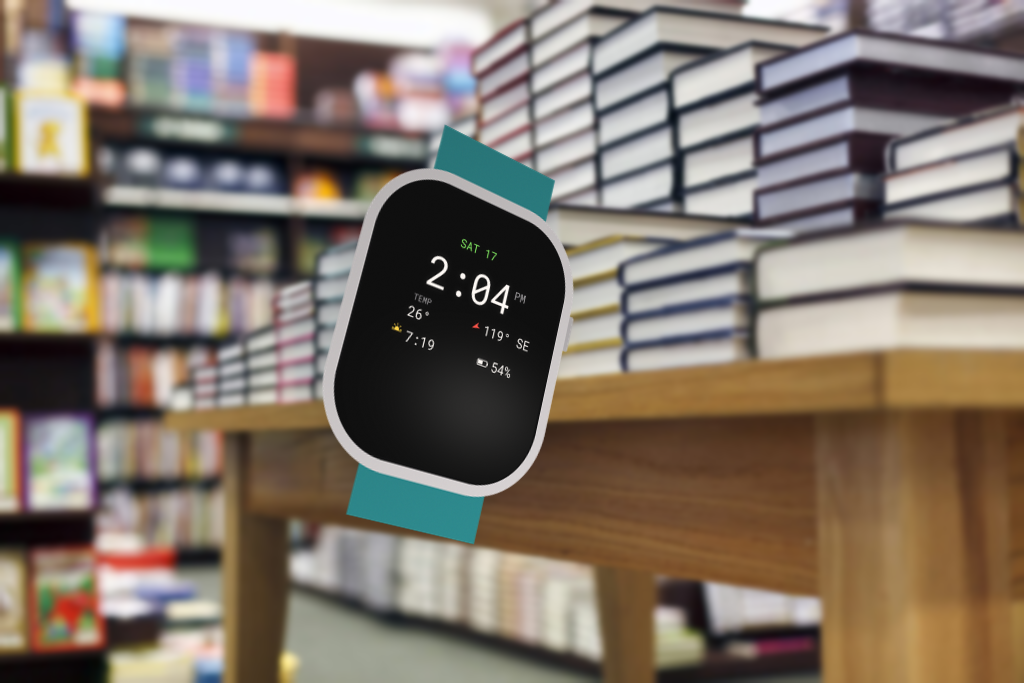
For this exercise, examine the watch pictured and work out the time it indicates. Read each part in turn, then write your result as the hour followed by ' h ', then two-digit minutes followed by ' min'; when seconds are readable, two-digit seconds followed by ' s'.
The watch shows 2 h 04 min
